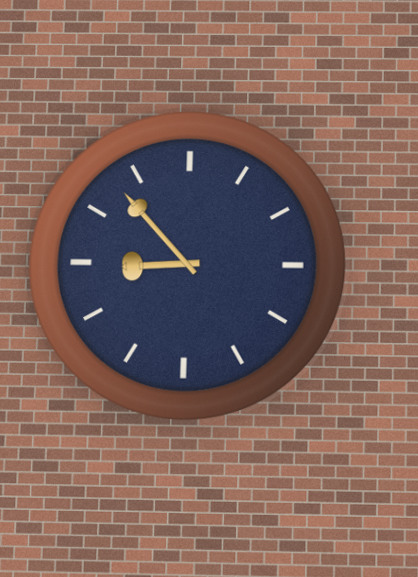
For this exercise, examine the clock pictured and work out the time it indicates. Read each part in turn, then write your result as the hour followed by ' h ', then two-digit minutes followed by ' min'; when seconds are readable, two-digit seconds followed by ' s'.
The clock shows 8 h 53 min
